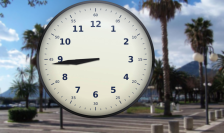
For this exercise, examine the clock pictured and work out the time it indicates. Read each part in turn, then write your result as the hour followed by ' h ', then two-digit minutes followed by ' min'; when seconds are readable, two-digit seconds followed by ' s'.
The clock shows 8 h 44 min
